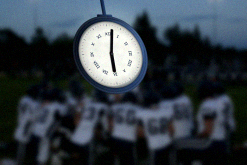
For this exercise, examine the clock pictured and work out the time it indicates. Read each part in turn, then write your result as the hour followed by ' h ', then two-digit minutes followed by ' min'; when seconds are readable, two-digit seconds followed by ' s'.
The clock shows 6 h 02 min
